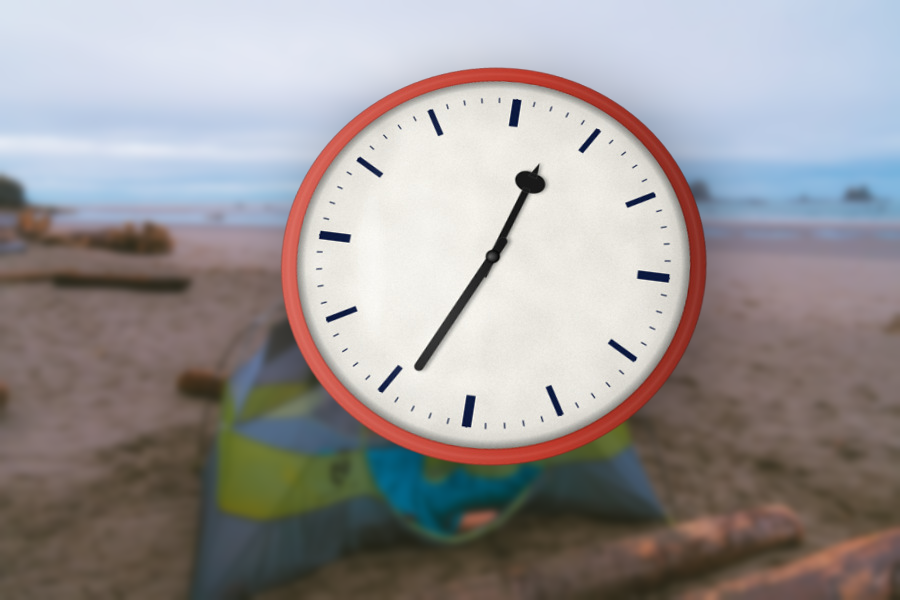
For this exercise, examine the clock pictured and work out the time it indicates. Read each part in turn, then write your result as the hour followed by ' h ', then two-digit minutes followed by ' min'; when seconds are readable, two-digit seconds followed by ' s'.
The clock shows 12 h 34 min
